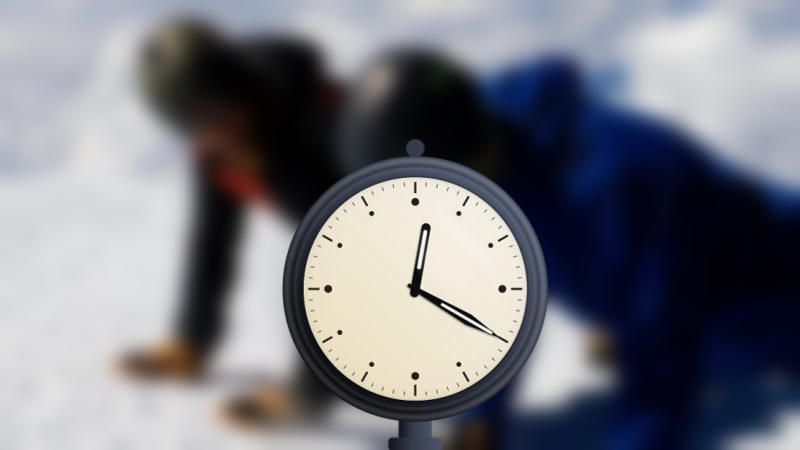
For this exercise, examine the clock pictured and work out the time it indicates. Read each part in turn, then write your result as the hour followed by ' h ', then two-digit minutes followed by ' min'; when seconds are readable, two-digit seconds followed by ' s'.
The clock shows 12 h 20 min
